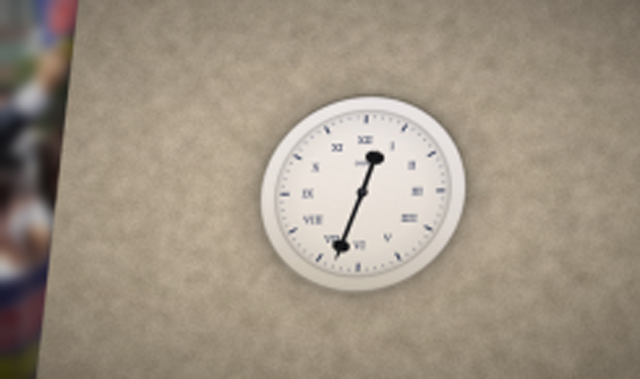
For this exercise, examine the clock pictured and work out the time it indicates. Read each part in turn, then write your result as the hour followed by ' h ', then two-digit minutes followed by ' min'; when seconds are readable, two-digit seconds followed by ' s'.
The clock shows 12 h 33 min
